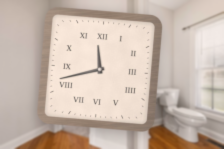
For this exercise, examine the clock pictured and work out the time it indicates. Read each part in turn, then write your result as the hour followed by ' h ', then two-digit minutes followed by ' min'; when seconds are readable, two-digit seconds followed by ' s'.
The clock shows 11 h 42 min
